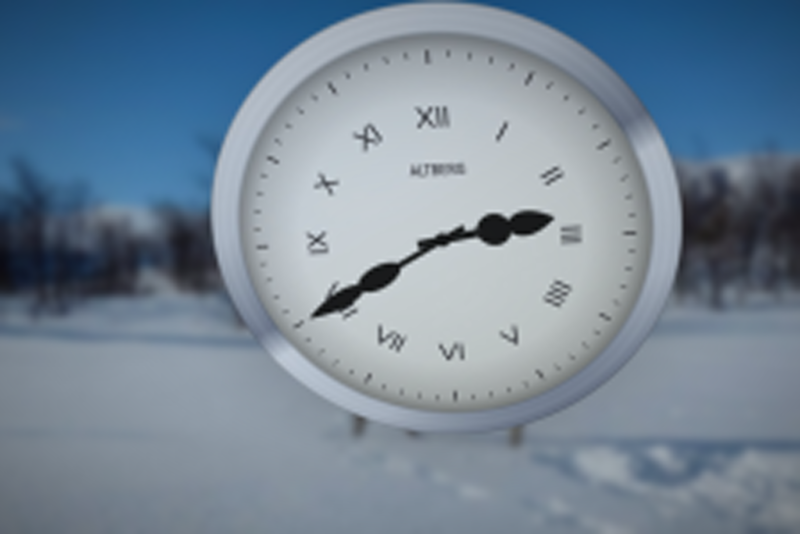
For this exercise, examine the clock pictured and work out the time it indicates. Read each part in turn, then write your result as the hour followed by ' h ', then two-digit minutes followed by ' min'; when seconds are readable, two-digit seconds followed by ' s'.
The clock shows 2 h 40 min
